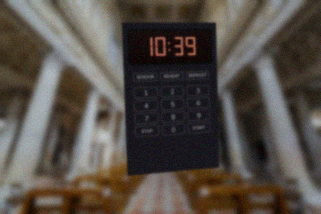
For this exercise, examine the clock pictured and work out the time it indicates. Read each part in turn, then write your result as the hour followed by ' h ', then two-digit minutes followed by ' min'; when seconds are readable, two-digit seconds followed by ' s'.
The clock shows 10 h 39 min
